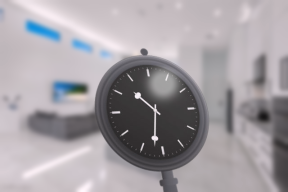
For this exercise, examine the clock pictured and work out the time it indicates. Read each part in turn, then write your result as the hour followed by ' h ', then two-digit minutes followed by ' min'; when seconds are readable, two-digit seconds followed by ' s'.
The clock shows 10 h 32 min
